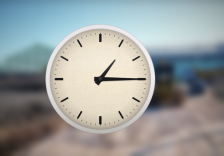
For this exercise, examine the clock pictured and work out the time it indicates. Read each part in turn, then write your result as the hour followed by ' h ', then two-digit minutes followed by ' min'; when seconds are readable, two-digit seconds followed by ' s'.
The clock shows 1 h 15 min
